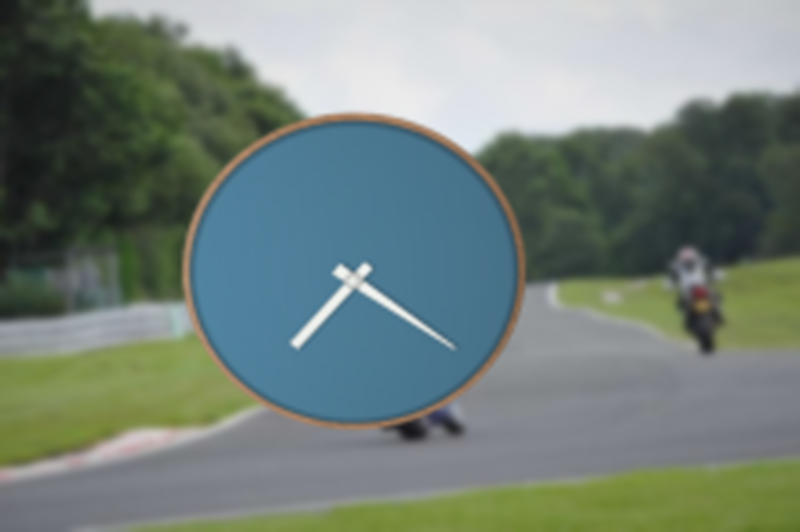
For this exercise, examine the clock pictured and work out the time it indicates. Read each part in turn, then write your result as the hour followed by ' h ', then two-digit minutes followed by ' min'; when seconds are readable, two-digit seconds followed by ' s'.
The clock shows 7 h 21 min
